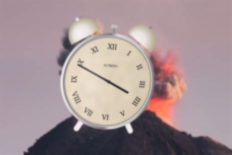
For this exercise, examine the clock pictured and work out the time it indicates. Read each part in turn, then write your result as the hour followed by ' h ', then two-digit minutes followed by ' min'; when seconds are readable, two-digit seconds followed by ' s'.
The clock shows 3 h 49 min
